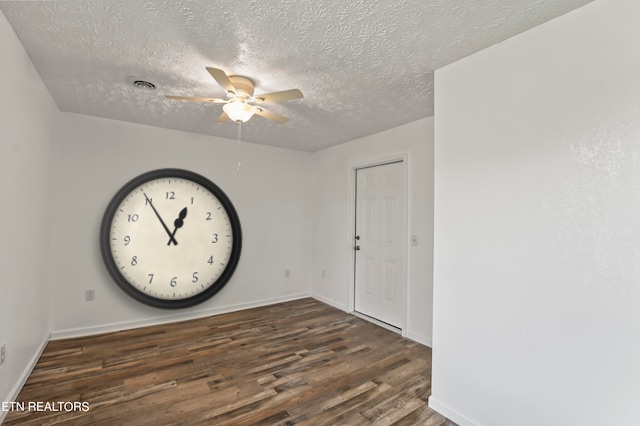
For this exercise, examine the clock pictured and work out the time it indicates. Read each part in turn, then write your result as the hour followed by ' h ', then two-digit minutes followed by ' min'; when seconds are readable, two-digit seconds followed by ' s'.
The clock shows 12 h 55 min
